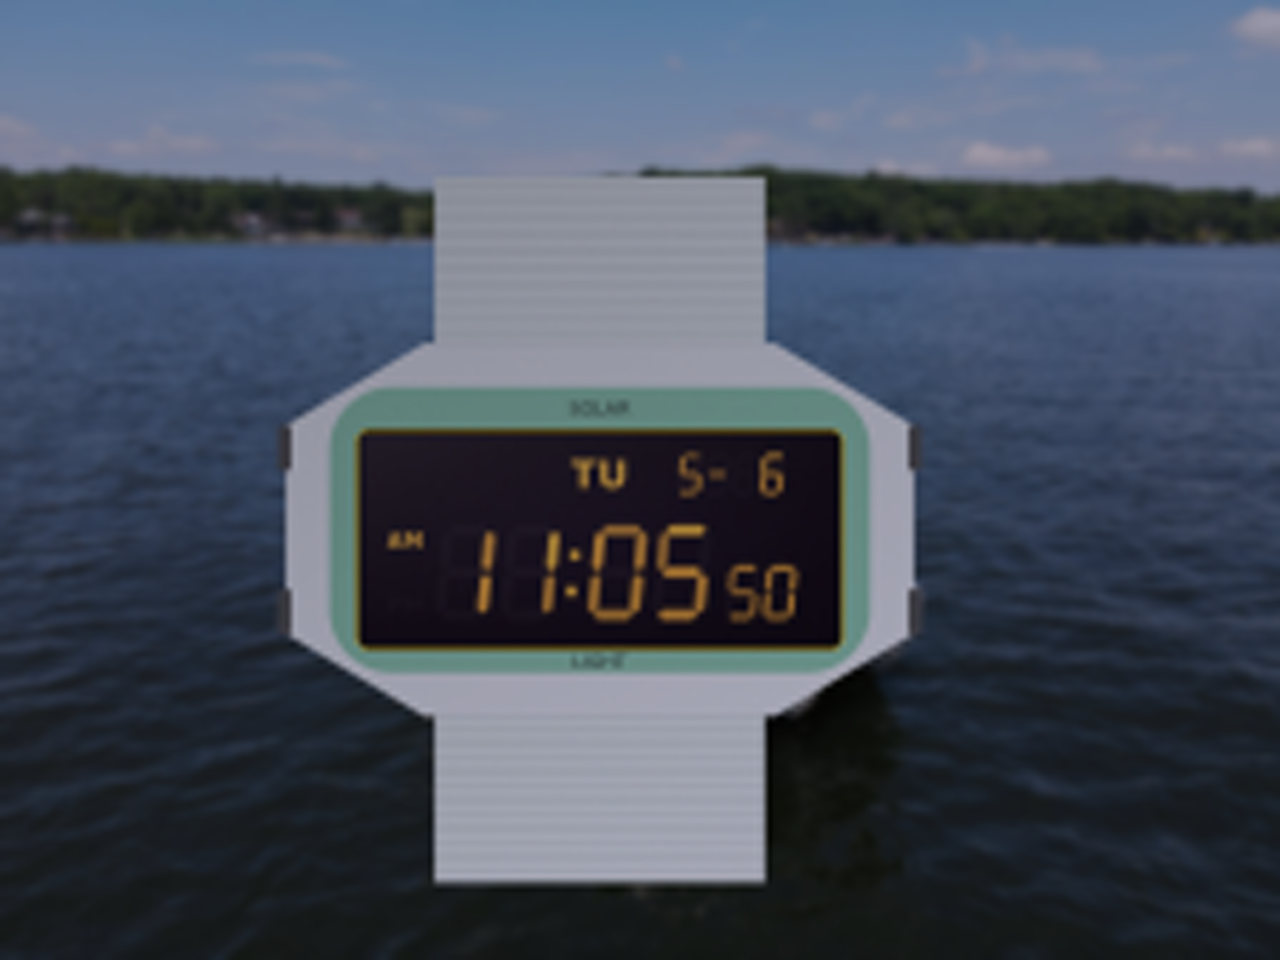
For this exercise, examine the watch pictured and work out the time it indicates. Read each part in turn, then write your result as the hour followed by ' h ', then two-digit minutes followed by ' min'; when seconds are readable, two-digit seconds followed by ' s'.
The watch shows 11 h 05 min 50 s
